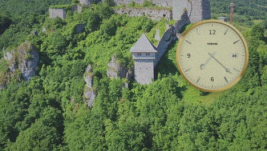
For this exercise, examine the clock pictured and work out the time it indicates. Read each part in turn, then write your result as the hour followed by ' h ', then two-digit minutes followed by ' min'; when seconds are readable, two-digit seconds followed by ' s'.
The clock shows 7 h 22 min
